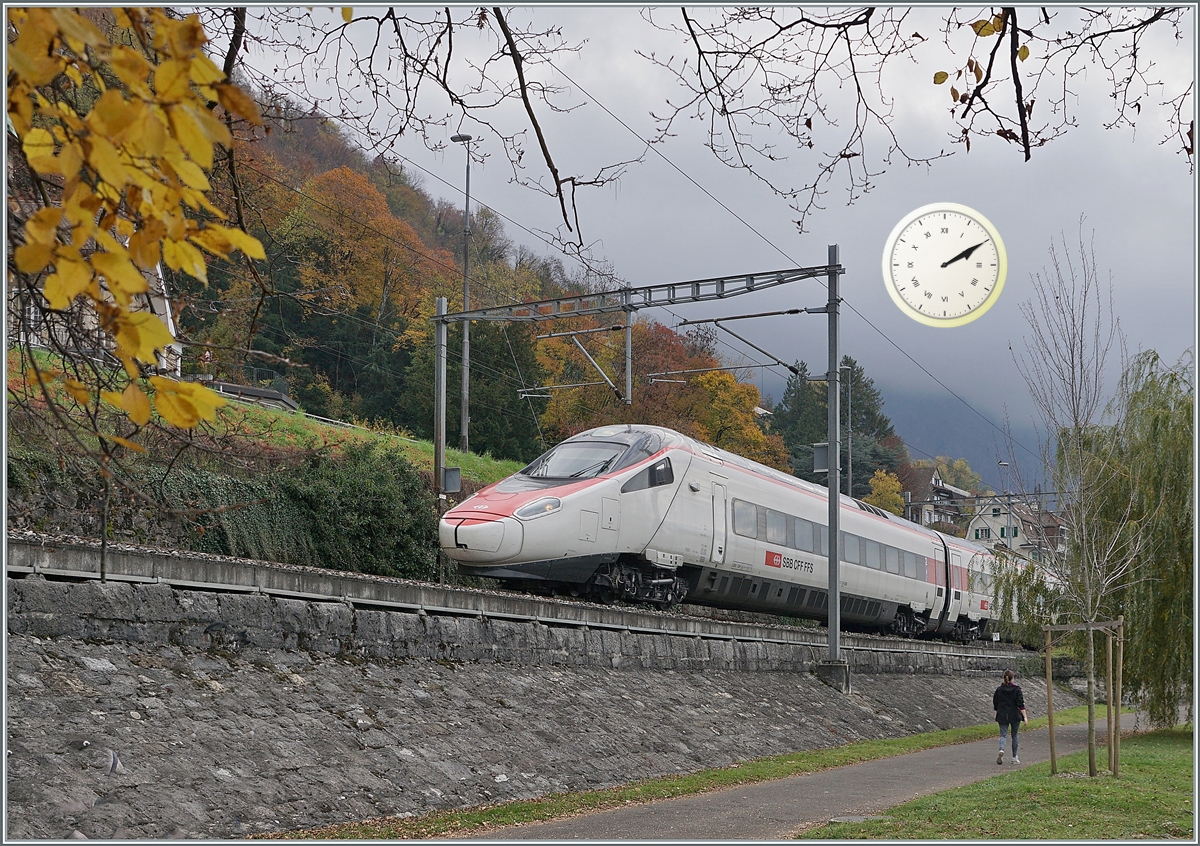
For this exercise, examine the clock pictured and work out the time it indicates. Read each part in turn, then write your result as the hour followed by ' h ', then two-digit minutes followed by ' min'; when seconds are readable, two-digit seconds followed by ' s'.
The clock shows 2 h 10 min
